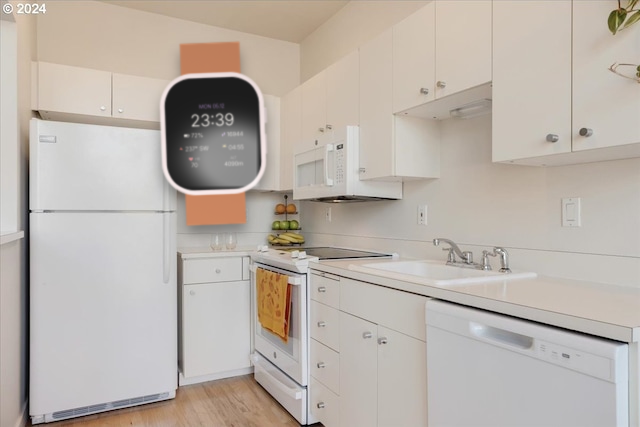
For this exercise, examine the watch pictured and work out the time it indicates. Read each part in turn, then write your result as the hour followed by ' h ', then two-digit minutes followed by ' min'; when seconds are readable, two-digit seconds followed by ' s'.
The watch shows 23 h 39 min
